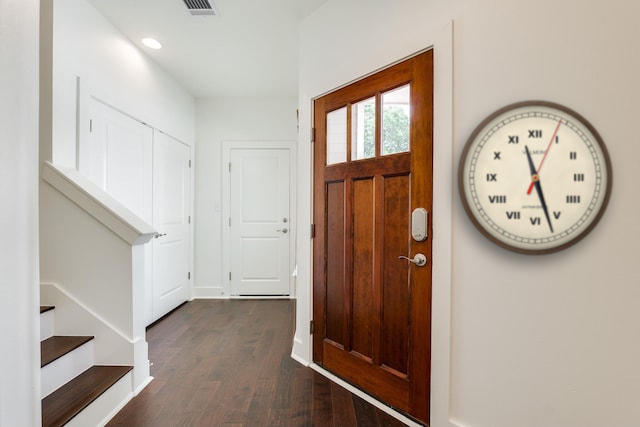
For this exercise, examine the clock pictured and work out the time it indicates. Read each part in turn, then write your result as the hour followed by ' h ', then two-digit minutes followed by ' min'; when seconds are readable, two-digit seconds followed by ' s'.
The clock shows 11 h 27 min 04 s
